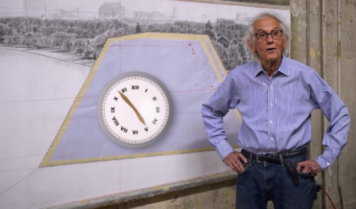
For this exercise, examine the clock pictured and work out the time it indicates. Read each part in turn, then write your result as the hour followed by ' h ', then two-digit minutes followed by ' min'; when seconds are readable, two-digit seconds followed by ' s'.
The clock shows 4 h 53 min
